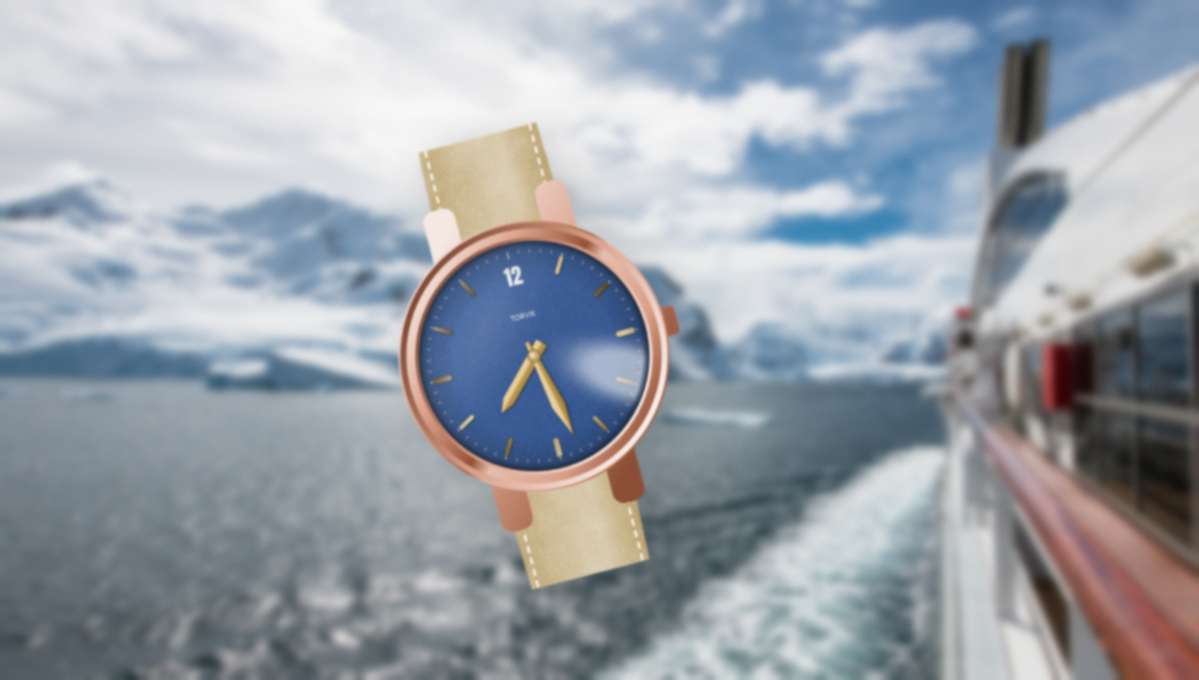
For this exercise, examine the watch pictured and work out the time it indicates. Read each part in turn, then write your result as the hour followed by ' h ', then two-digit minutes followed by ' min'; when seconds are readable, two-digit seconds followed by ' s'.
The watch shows 7 h 28 min
